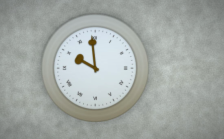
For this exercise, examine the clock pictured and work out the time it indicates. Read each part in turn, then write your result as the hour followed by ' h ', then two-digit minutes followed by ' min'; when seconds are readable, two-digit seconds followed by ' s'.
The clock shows 9 h 59 min
